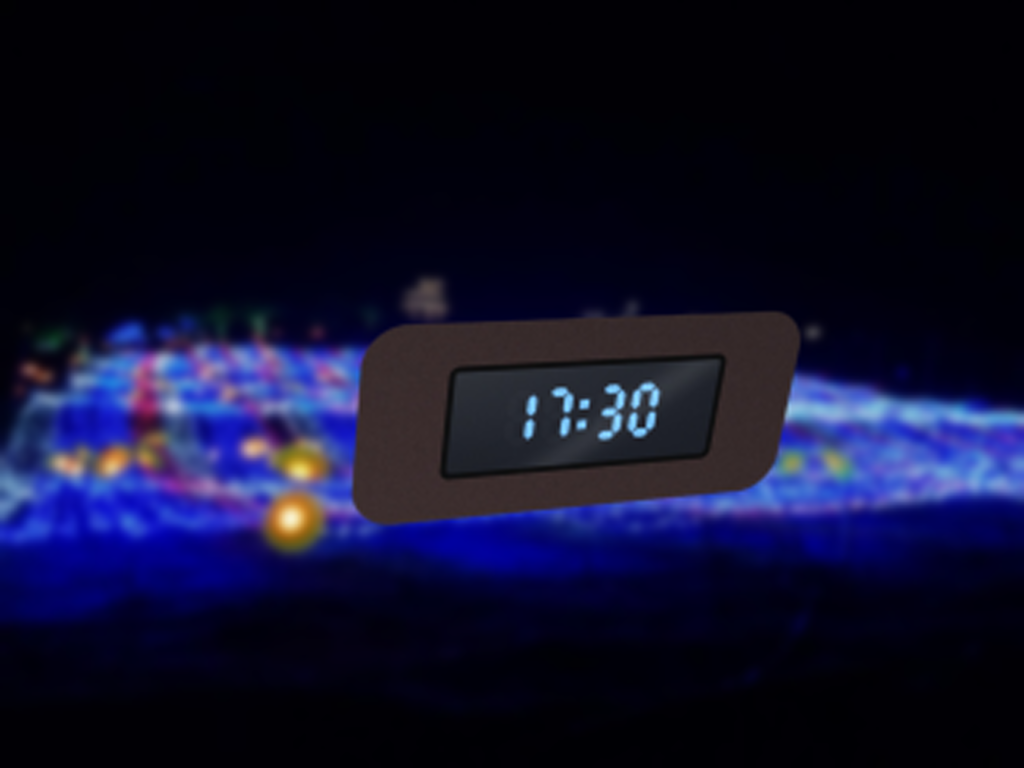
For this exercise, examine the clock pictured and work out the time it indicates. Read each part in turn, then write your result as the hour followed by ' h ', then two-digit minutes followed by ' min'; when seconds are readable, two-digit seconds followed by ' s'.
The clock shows 17 h 30 min
